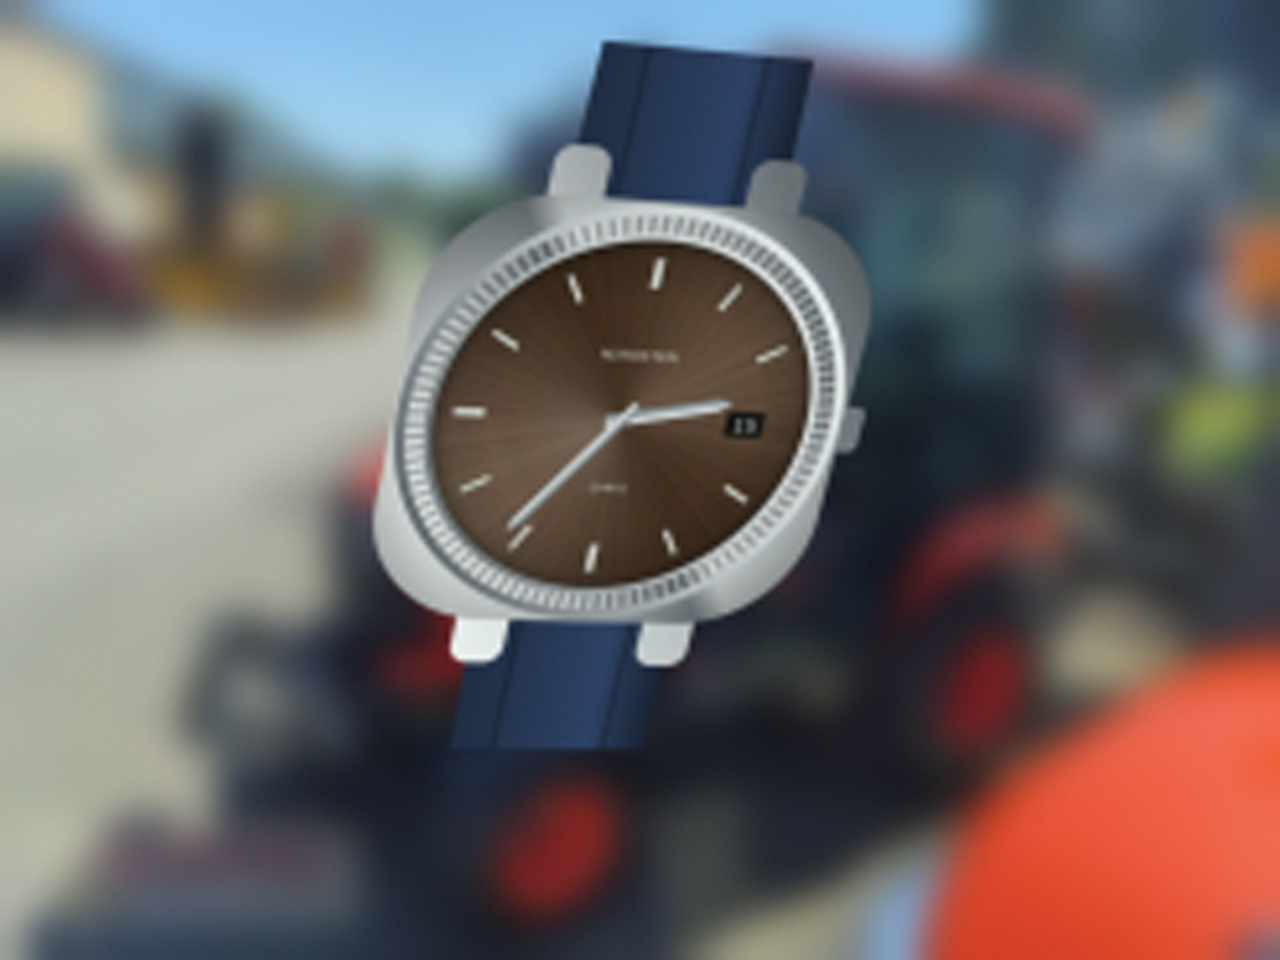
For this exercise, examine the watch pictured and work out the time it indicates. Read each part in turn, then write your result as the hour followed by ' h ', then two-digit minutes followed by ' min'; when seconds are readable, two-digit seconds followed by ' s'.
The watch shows 2 h 36 min
